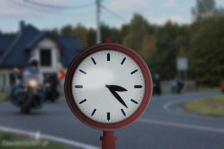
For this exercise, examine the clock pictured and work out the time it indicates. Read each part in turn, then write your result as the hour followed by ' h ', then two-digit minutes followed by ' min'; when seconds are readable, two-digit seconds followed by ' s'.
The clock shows 3 h 23 min
